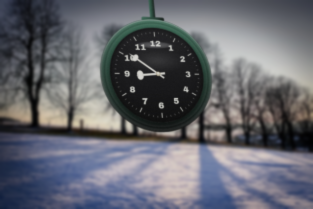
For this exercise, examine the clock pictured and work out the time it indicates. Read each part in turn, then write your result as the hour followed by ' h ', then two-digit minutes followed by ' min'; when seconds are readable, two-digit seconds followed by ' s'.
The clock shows 8 h 51 min
